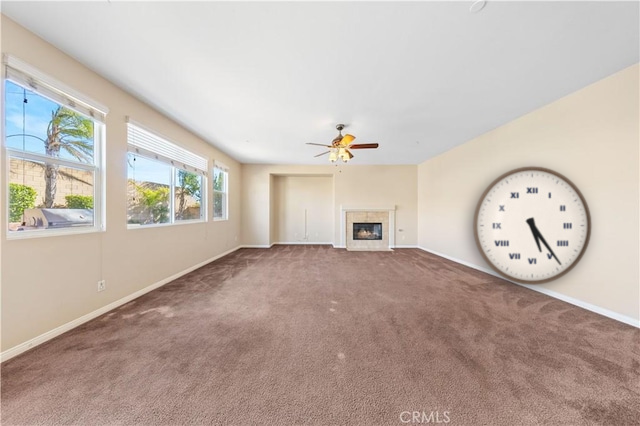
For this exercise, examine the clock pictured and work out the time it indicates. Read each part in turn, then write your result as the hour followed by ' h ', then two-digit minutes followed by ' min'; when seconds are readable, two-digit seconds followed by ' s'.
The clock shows 5 h 24 min
